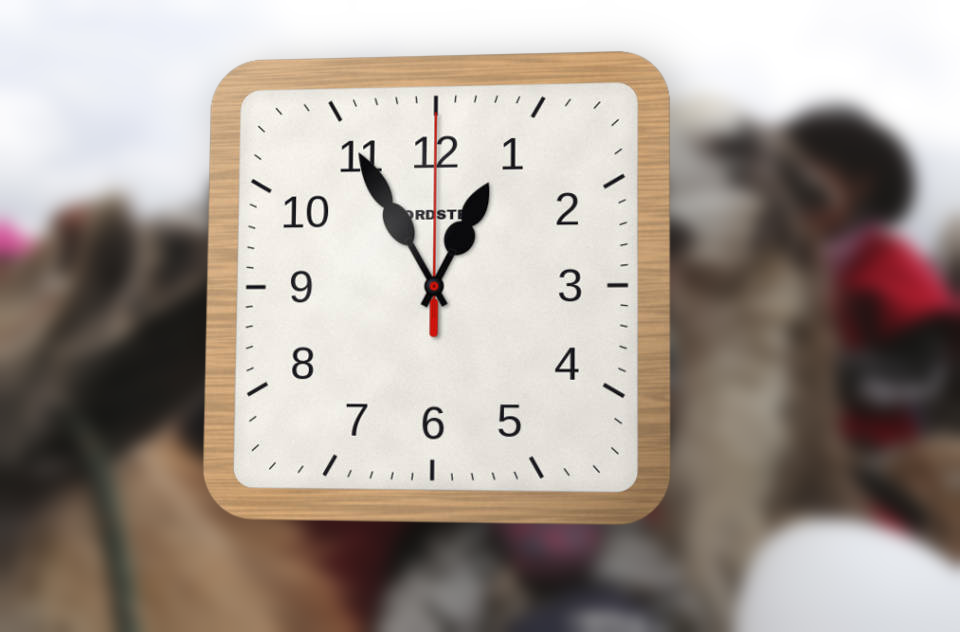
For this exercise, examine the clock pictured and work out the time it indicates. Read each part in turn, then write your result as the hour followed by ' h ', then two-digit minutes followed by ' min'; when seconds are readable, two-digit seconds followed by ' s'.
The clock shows 12 h 55 min 00 s
